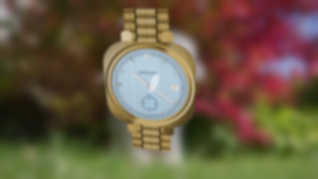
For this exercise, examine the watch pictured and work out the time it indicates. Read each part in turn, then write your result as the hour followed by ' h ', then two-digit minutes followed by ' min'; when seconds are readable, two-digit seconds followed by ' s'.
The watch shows 10 h 21 min
